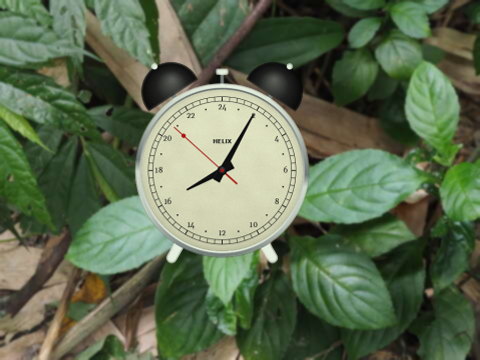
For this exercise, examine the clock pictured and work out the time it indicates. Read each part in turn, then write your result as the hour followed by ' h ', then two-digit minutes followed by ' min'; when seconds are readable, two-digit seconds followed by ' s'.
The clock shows 16 h 04 min 52 s
